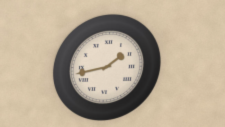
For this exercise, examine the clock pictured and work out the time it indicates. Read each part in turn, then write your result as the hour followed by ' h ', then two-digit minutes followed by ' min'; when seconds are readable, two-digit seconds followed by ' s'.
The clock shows 1 h 43 min
